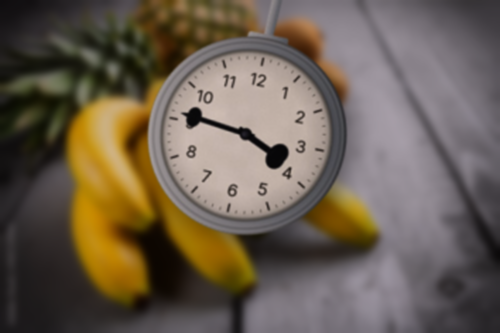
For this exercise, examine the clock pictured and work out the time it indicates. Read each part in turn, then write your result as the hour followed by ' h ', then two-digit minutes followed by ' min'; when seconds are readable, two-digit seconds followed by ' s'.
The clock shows 3 h 46 min
